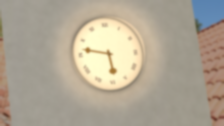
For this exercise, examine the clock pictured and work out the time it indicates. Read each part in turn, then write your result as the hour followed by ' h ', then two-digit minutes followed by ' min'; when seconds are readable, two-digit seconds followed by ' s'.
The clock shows 5 h 47 min
